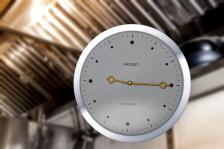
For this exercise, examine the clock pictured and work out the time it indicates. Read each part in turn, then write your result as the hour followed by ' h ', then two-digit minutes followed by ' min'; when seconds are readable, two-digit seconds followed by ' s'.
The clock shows 9 h 15 min
